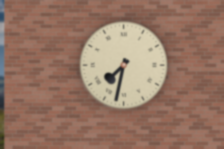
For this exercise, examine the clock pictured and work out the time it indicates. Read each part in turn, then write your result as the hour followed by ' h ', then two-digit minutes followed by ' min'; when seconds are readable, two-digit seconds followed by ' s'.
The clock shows 7 h 32 min
